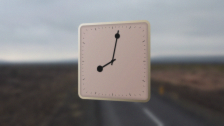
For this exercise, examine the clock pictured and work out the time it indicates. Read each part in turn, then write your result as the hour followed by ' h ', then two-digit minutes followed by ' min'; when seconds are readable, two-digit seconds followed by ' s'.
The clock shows 8 h 02 min
